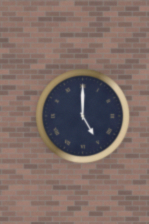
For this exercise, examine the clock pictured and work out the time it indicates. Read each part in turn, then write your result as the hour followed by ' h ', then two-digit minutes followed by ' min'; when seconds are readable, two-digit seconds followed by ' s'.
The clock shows 5 h 00 min
